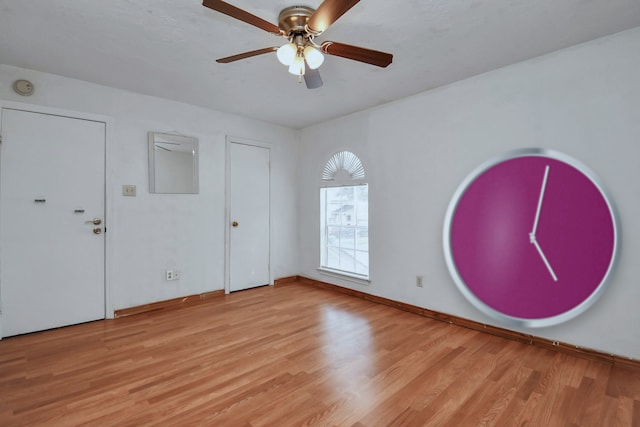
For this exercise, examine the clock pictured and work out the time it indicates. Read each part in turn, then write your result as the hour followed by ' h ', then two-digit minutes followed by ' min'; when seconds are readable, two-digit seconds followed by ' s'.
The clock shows 5 h 02 min
